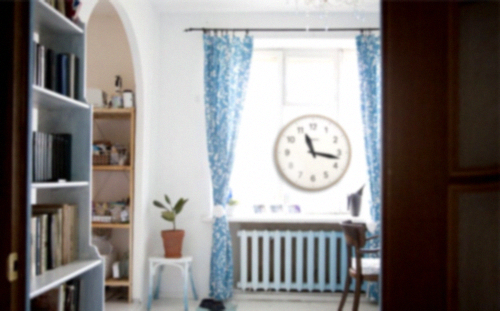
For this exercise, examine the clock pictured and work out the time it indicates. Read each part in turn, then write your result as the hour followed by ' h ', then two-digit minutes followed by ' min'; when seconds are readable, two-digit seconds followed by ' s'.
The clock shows 11 h 17 min
